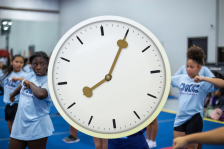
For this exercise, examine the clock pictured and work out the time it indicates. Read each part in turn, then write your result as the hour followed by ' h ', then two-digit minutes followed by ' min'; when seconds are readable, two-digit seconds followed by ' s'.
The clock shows 8 h 05 min
